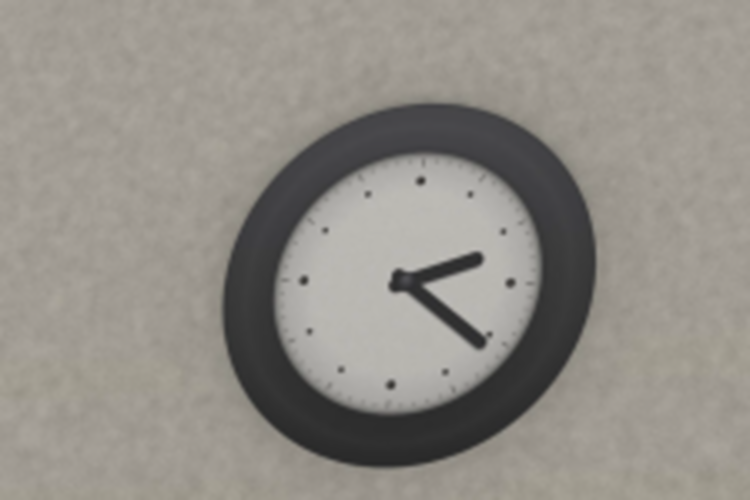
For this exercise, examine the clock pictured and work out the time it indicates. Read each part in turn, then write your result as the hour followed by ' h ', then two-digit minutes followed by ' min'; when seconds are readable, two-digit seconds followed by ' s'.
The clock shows 2 h 21 min
